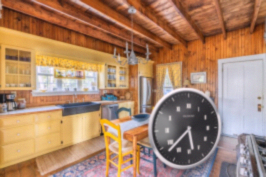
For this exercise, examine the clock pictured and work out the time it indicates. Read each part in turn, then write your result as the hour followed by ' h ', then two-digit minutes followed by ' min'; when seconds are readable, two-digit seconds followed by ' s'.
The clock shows 5 h 38 min
